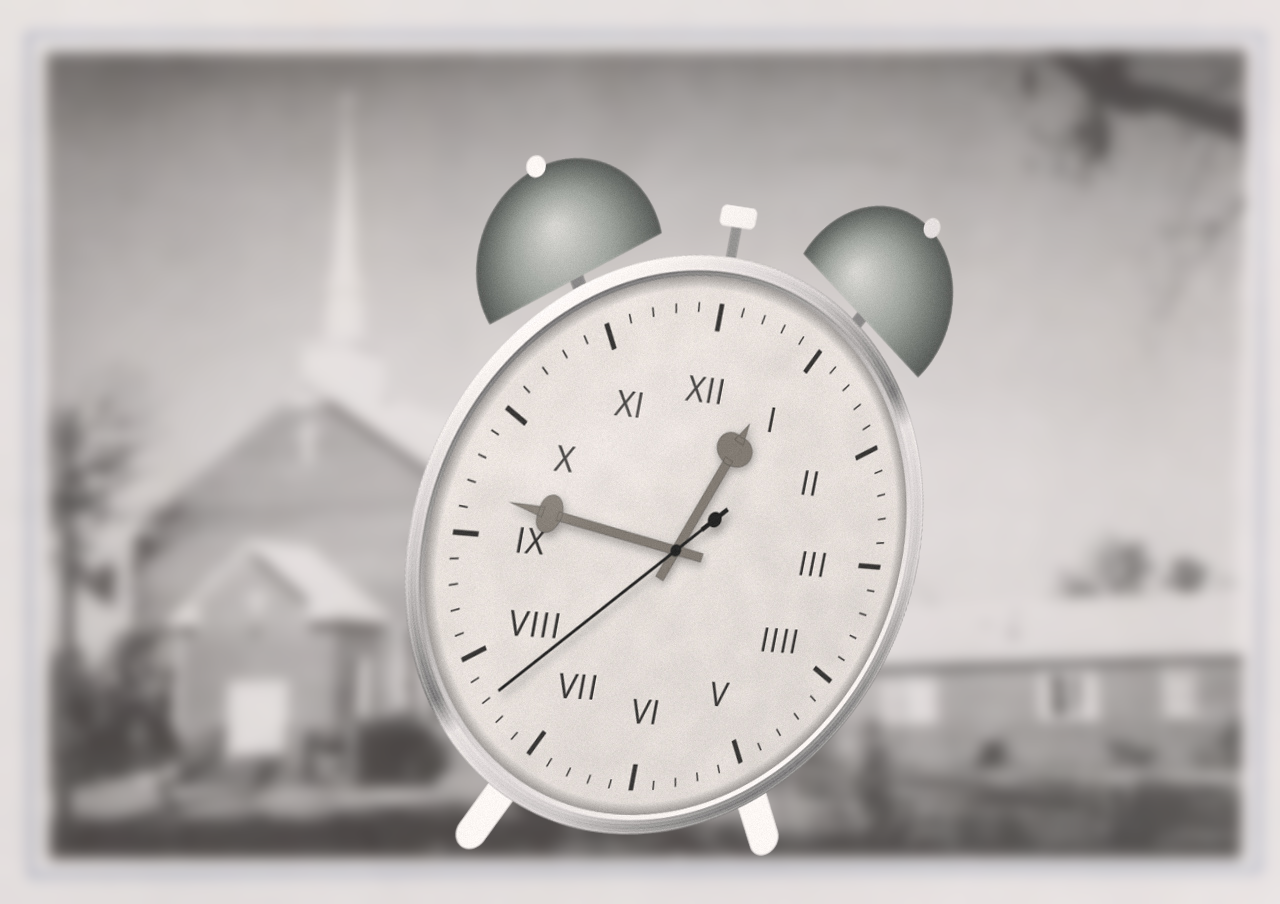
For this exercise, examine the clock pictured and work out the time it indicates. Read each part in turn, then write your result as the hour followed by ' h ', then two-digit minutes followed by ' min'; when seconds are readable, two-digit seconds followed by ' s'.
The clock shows 12 h 46 min 38 s
